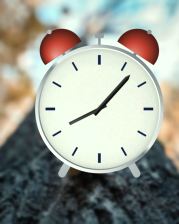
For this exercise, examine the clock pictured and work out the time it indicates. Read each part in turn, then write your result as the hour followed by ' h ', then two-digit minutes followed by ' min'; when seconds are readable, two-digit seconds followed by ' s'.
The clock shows 8 h 07 min
